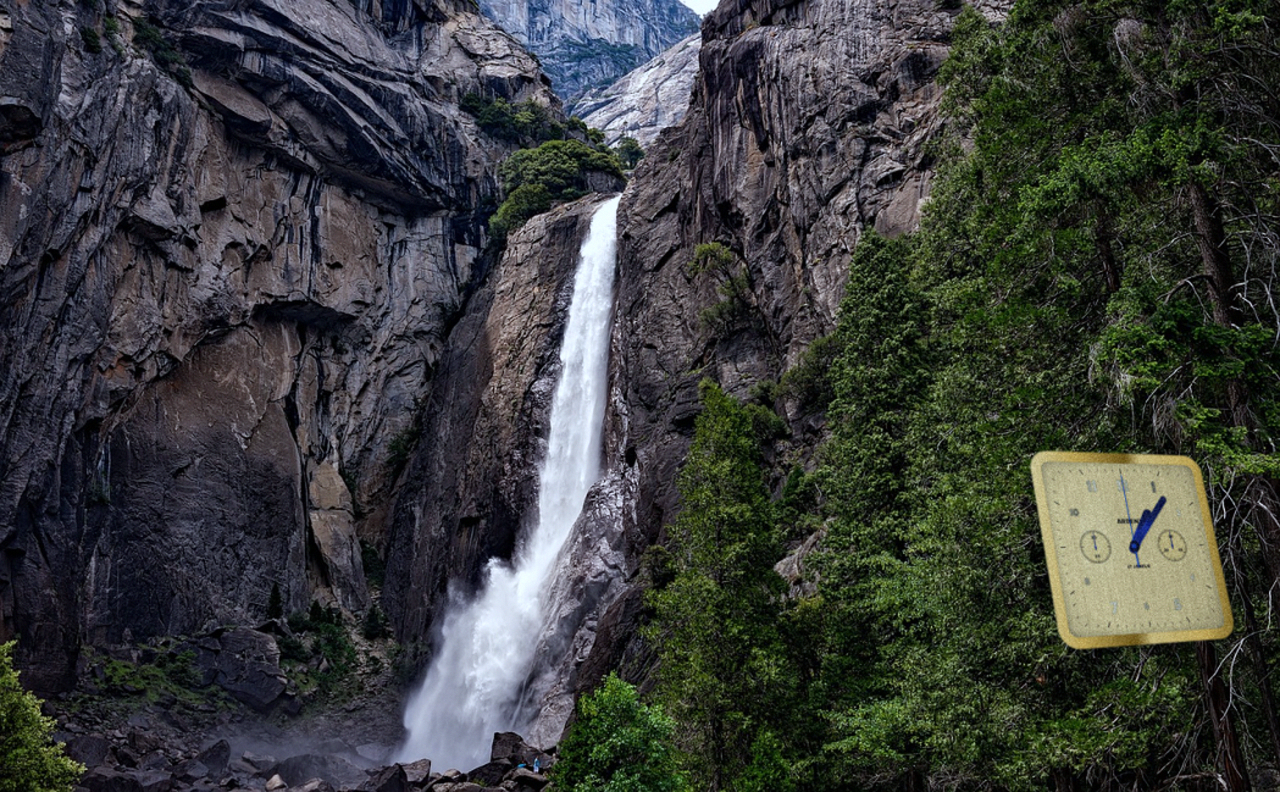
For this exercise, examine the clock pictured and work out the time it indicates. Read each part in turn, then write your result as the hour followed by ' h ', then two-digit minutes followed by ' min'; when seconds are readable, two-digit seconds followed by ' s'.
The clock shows 1 h 07 min
